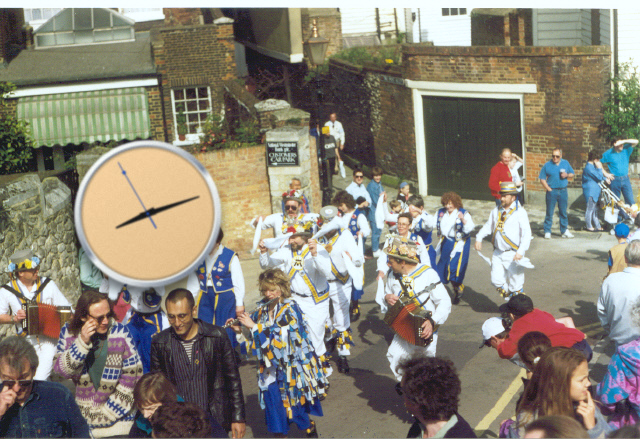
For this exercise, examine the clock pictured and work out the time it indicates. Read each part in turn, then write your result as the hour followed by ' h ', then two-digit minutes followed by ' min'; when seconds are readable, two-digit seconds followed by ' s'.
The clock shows 8 h 11 min 55 s
